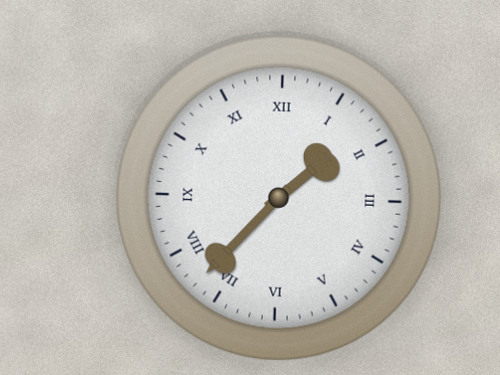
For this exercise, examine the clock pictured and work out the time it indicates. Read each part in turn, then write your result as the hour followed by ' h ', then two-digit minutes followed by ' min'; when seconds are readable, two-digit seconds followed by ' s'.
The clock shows 1 h 37 min
